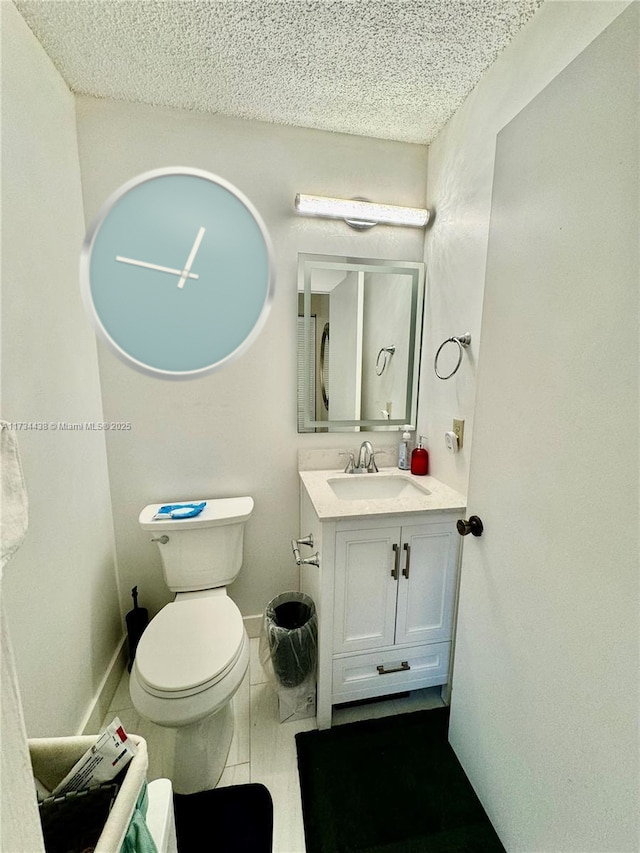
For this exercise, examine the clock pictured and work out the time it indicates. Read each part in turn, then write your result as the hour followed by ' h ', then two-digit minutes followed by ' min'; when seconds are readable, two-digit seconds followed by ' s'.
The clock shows 12 h 47 min
